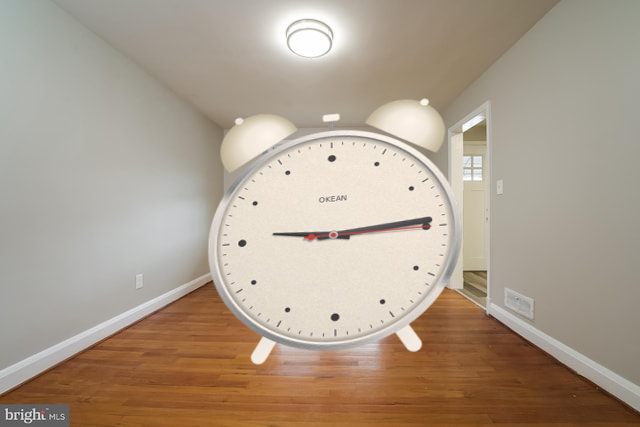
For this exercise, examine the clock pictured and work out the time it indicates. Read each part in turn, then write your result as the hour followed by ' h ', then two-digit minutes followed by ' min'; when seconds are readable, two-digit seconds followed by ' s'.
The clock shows 9 h 14 min 15 s
